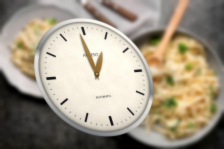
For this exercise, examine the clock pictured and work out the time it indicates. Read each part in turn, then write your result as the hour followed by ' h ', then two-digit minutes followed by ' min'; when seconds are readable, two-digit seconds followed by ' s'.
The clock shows 12 h 59 min
